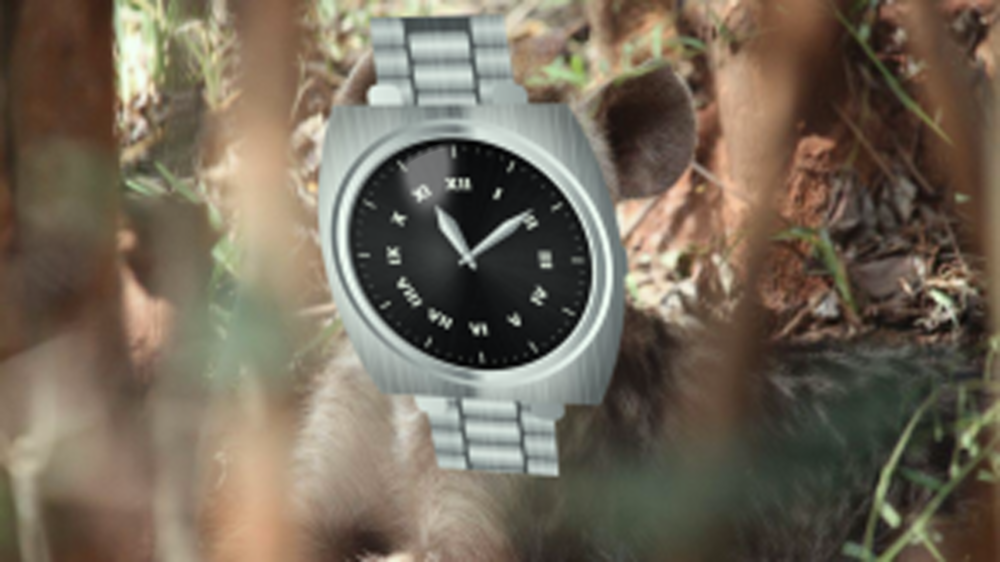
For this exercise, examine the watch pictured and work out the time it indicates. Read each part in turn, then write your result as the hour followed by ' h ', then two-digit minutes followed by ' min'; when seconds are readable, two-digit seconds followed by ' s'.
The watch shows 11 h 09 min
